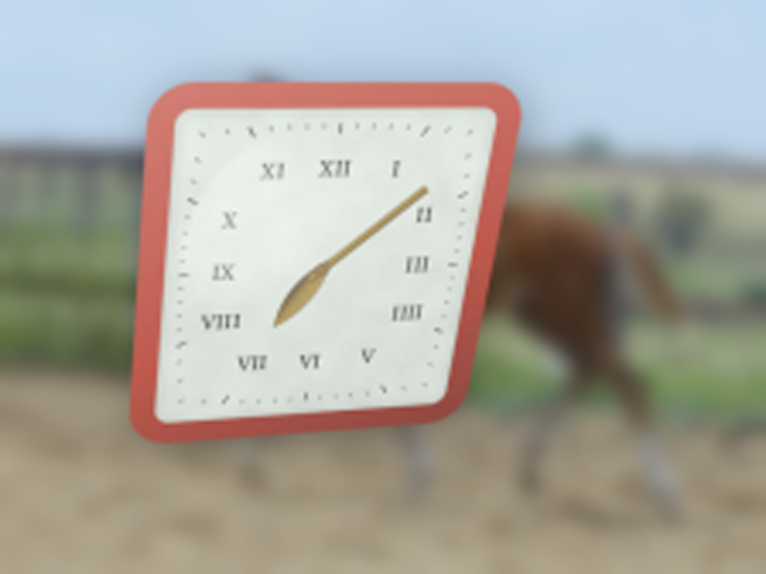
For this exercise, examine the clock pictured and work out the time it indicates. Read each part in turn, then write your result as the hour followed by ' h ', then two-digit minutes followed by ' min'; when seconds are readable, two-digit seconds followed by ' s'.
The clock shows 7 h 08 min
